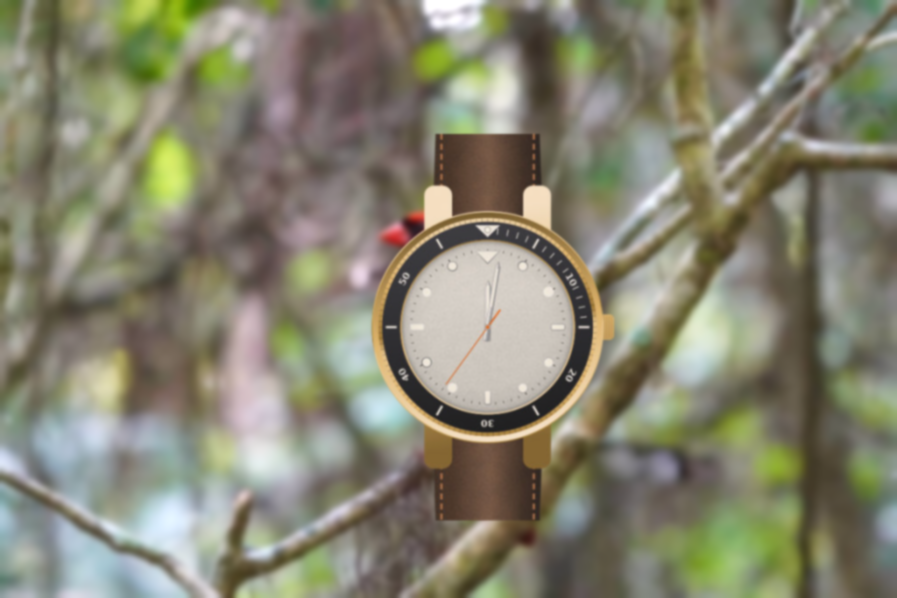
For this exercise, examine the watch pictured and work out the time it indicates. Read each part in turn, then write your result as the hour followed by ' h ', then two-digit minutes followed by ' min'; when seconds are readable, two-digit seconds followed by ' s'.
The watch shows 12 h 01 min 36 s
